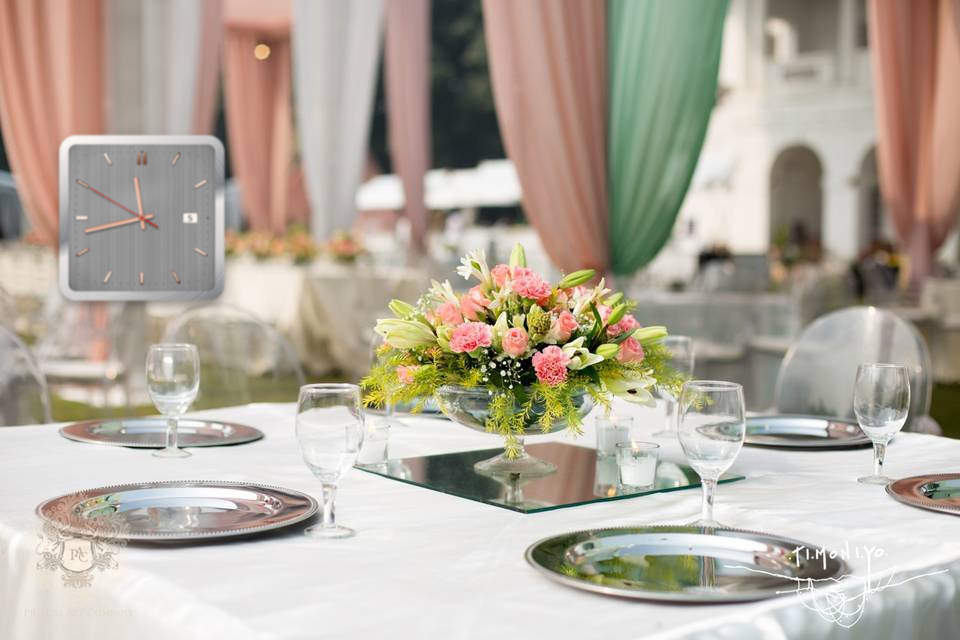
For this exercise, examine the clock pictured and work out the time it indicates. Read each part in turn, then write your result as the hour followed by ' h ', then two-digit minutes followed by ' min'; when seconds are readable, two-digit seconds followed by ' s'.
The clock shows 11 h 42 min 50 s
